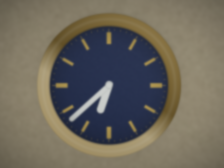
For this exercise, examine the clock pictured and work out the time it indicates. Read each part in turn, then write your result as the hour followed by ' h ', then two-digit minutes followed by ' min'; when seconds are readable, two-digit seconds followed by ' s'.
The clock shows 6 h 38 min
